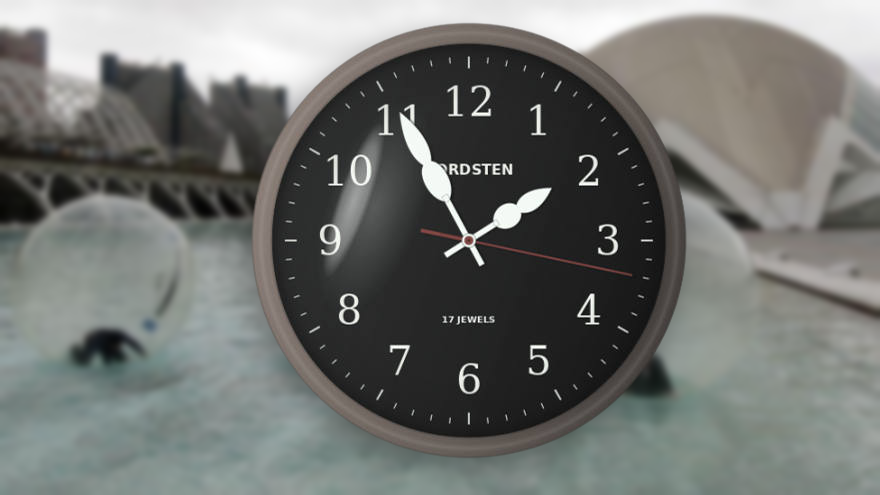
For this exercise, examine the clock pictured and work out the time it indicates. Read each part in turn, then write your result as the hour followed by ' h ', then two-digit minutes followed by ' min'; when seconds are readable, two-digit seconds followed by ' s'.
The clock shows 1 h 55 min 17 s
